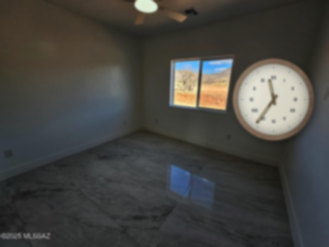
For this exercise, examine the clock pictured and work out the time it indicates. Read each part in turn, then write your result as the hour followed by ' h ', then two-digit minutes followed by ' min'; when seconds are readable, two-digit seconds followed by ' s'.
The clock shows 11 h 36 min
